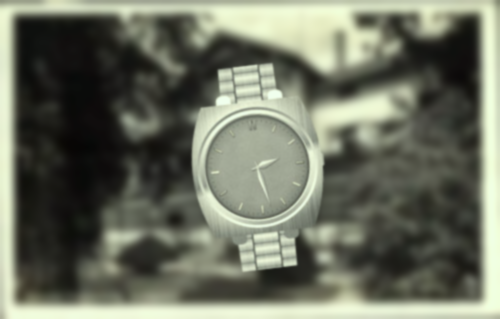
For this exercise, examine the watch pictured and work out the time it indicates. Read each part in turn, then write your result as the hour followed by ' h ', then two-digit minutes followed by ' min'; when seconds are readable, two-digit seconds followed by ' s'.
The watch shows 2 h 28 min
